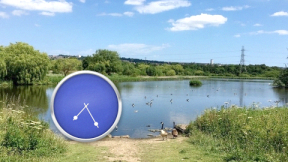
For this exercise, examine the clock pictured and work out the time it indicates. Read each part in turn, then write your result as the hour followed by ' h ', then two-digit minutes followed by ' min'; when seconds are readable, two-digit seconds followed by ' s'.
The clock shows 7 h 25 min
